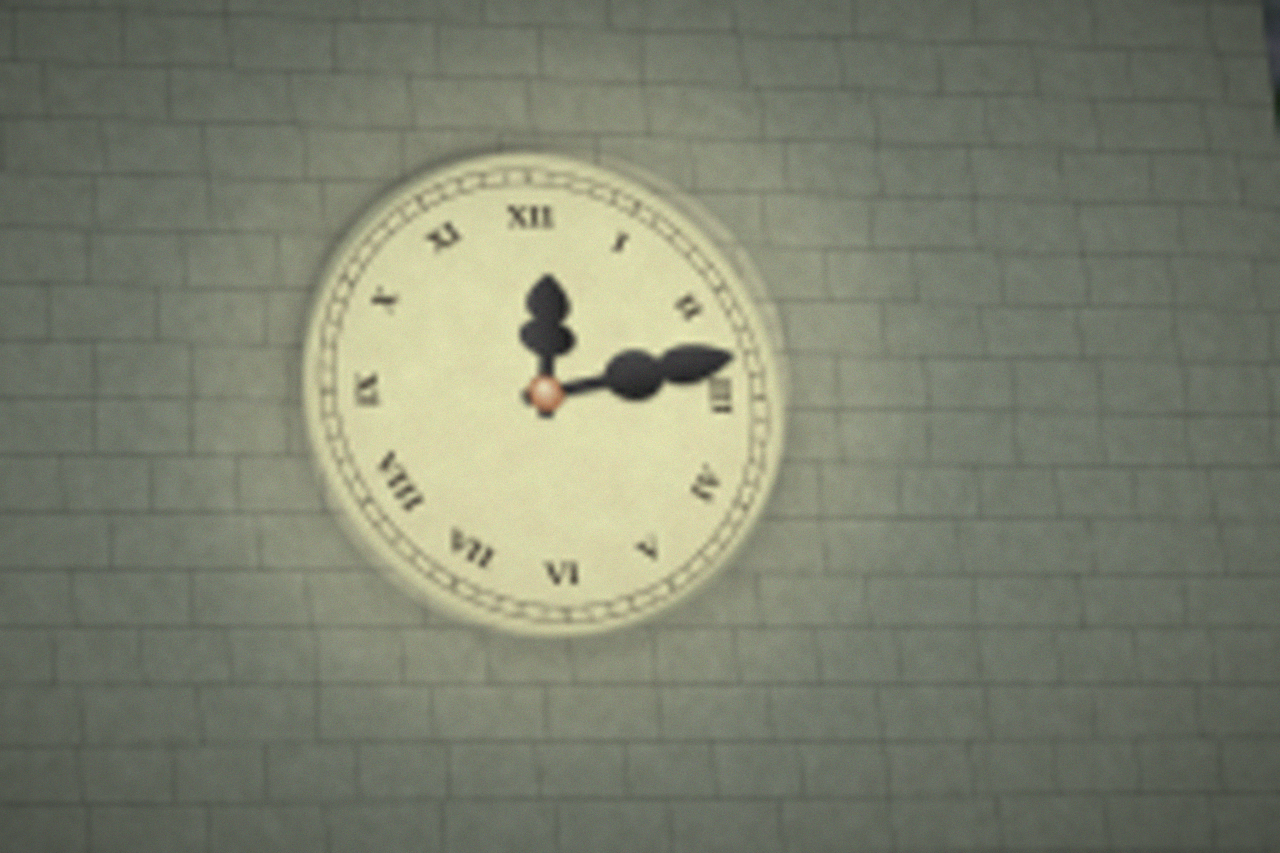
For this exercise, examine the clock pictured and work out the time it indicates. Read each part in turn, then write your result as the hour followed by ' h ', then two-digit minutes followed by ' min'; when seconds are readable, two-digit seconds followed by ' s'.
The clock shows 12 h 13 min
